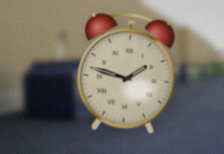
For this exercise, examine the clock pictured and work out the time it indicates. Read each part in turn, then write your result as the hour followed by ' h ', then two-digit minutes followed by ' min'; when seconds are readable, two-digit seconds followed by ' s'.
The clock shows 1 h 47 min
